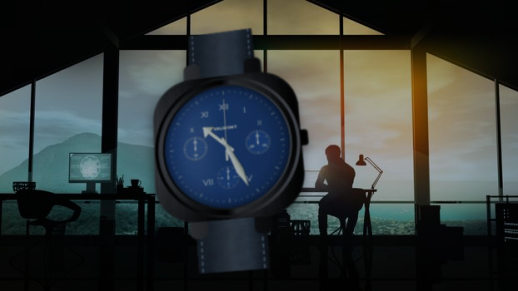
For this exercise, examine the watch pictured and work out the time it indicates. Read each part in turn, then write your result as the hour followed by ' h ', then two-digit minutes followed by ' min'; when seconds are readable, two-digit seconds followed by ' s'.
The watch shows 10 h 26 min
